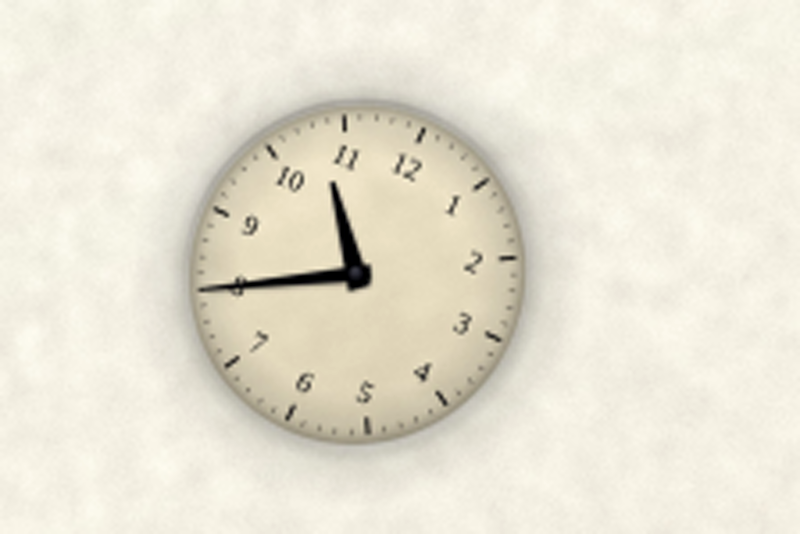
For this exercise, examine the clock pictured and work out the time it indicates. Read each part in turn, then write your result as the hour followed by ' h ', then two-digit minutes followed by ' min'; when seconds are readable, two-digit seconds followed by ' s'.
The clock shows 10 h 40 min
